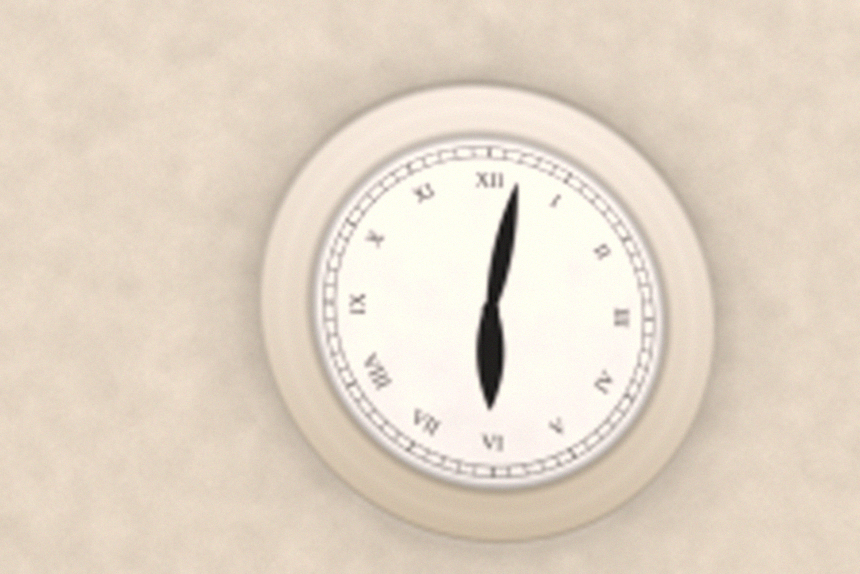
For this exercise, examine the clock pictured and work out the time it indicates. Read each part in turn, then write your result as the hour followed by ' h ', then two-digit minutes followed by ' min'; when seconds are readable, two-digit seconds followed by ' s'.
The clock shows 6 h 02 min
